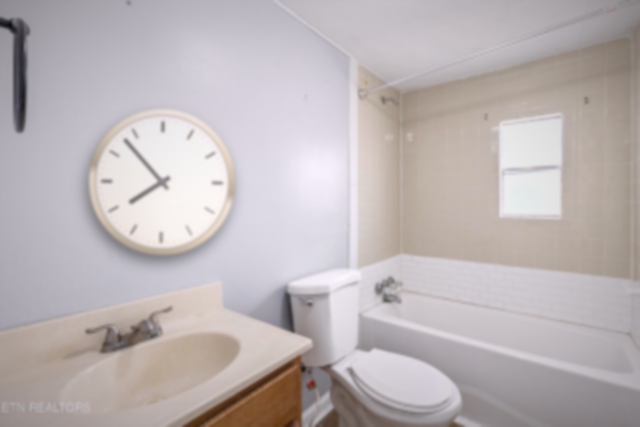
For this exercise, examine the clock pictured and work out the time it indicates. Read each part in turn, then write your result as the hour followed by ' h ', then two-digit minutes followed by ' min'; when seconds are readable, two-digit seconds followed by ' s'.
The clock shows 7 h 53 min
